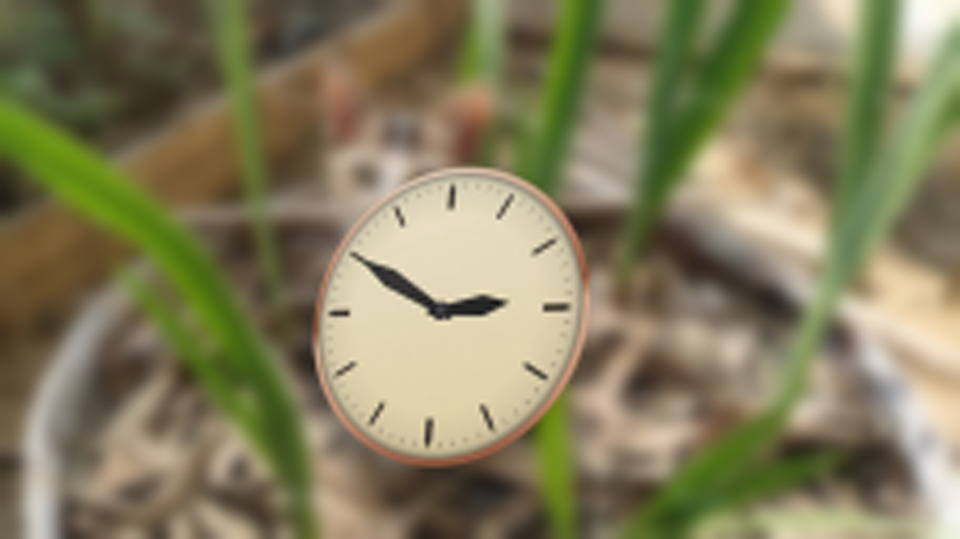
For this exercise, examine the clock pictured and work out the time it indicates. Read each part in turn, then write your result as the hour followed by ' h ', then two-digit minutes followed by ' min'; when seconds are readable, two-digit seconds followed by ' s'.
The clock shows 2 h 50 min
